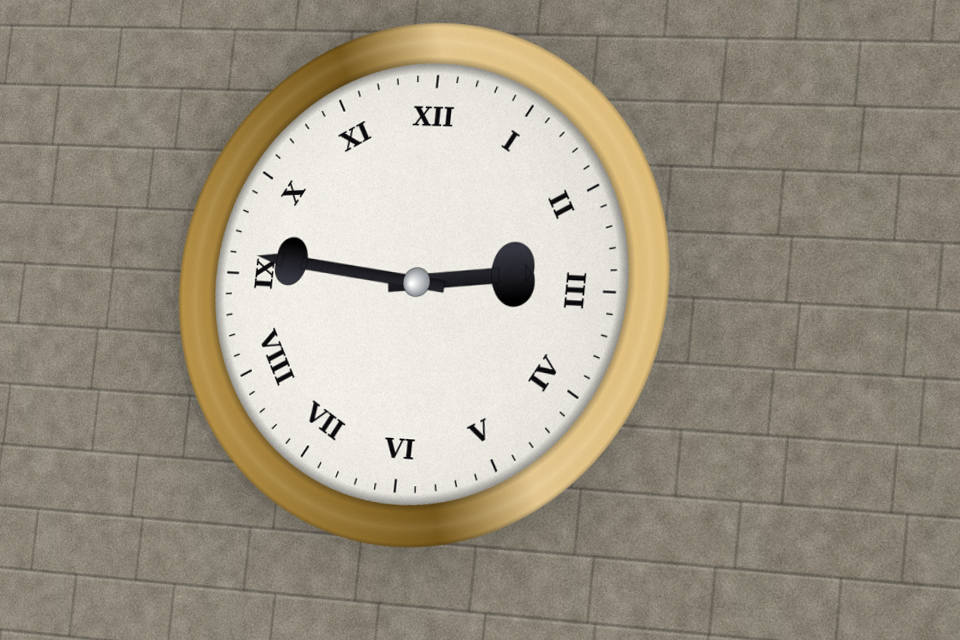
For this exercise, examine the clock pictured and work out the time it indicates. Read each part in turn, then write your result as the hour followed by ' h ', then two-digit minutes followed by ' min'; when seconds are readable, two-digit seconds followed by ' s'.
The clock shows 2 h 46 min
